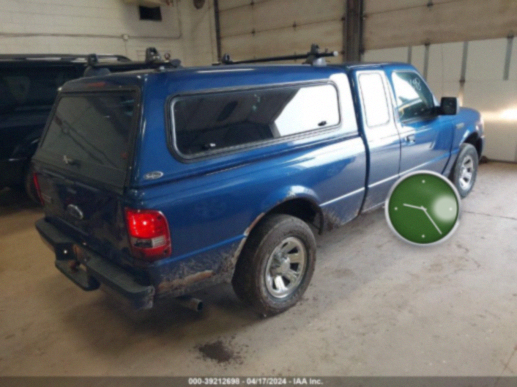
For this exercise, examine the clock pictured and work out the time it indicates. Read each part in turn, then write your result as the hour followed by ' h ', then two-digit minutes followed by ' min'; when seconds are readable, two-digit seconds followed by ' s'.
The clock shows 9 h 24 min
